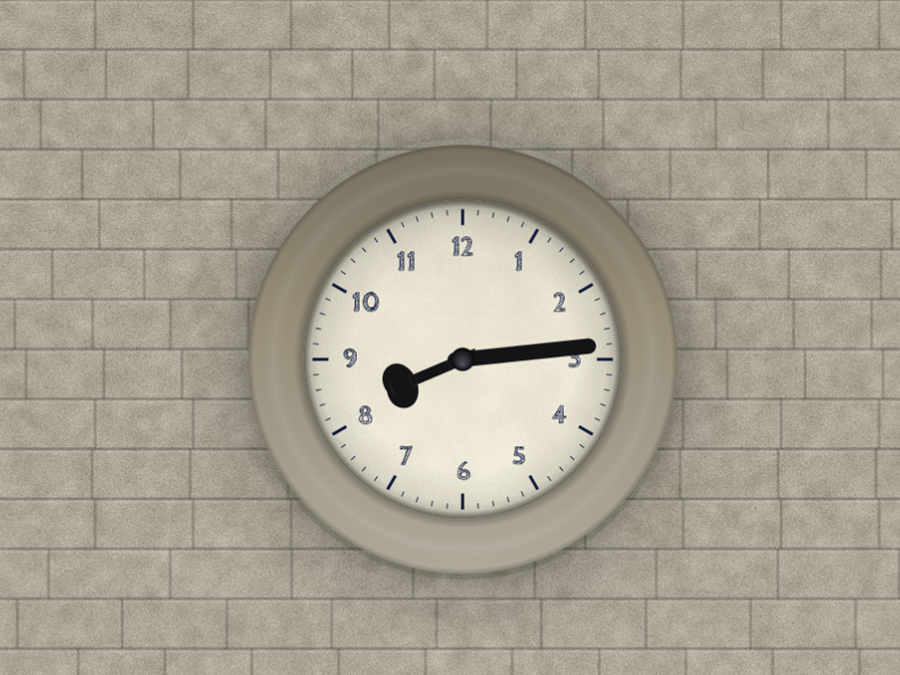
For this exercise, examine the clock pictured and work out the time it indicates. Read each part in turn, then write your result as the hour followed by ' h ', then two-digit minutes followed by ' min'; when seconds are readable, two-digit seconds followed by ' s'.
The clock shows 8 h 14 min
